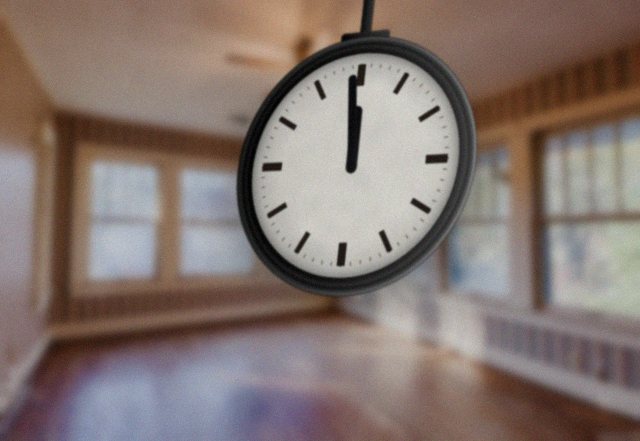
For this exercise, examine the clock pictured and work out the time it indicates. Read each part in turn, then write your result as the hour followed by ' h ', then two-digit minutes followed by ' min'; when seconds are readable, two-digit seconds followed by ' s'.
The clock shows 11 h 59 min
